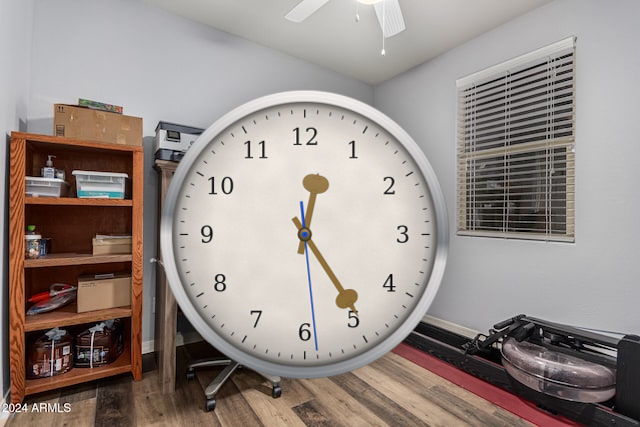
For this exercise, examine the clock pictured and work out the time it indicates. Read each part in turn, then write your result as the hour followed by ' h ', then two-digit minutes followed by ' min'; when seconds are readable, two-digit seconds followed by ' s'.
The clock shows 12 h 24 min 29 s
